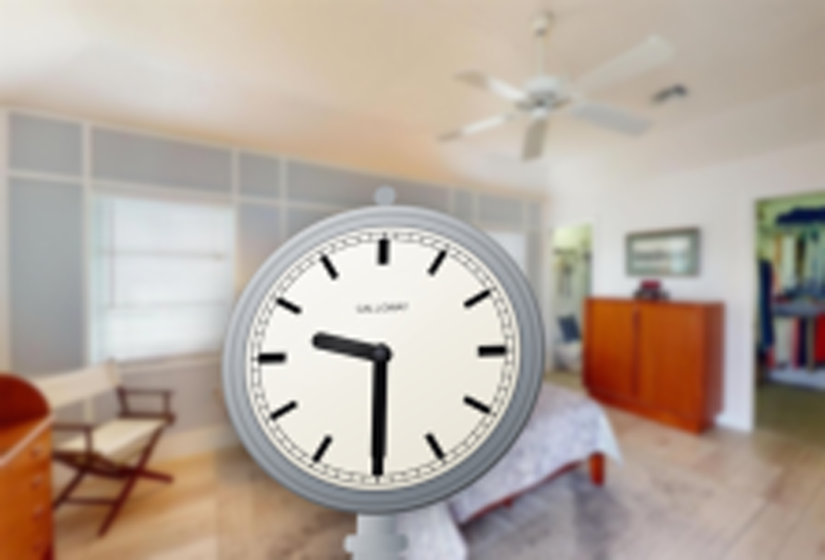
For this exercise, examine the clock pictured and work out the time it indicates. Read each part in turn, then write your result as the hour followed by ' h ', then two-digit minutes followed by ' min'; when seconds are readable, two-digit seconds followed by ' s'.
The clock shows 9 h 30 min
